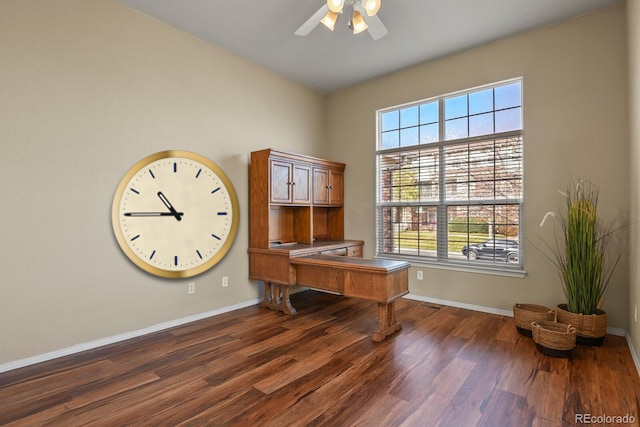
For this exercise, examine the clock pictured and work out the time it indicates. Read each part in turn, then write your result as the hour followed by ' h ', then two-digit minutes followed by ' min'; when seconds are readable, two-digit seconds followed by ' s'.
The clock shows 10 h 45 min
